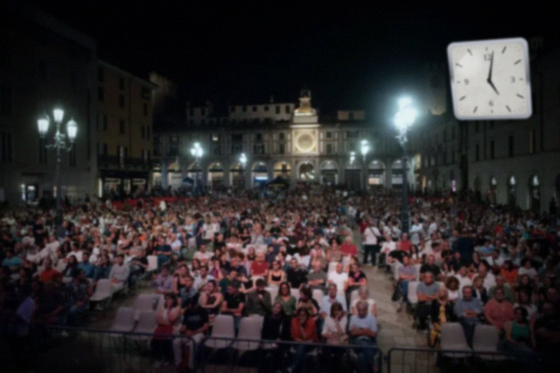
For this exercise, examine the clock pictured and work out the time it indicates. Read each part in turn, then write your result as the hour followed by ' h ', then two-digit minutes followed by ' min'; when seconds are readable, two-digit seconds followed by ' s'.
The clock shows 5 h 02 min
